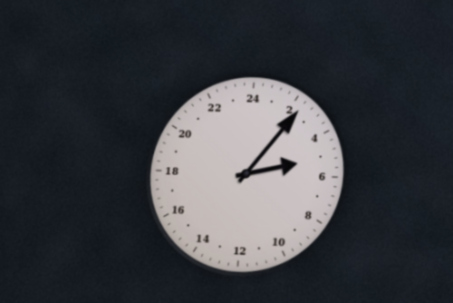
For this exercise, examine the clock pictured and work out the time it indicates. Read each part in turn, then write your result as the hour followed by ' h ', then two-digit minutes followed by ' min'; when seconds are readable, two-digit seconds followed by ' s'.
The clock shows 5 h 06 min
